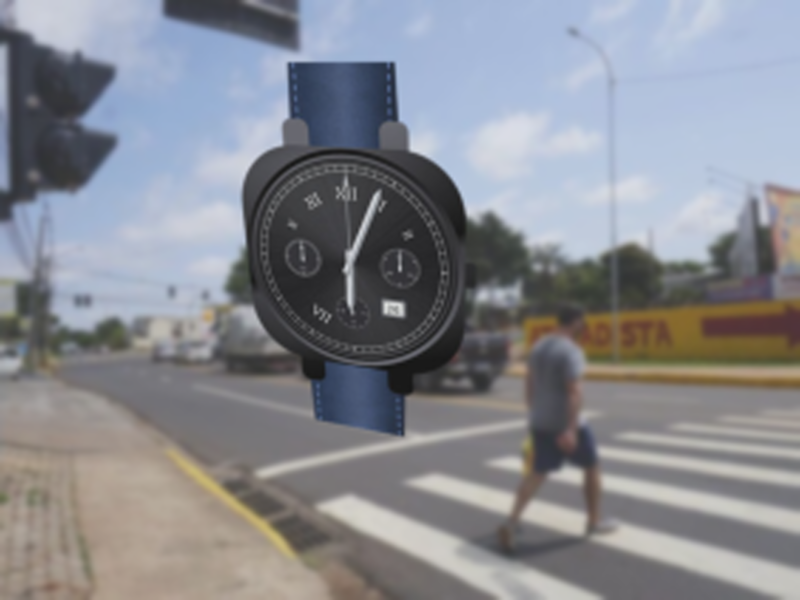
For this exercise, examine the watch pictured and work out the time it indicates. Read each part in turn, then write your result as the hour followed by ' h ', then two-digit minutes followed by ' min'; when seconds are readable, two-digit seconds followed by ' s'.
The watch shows 6 h 04 min
